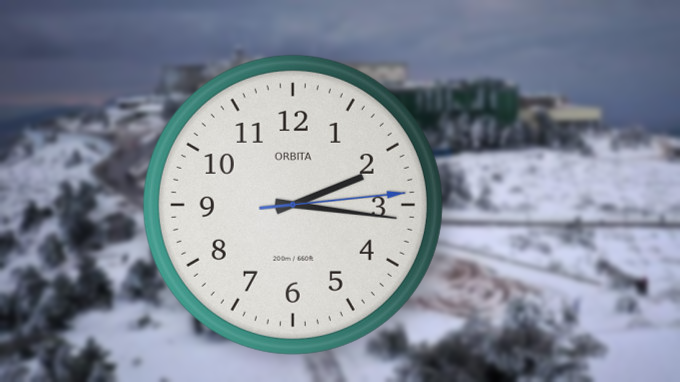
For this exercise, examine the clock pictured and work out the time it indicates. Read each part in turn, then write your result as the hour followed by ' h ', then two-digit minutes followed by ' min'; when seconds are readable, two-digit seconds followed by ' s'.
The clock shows 2 h 16 min 14 s
